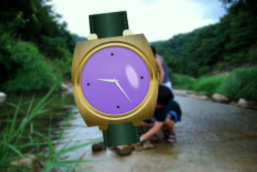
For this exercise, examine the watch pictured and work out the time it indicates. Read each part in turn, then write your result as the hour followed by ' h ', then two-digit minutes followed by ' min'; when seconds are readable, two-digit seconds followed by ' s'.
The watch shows 9 h 25 min
